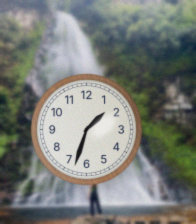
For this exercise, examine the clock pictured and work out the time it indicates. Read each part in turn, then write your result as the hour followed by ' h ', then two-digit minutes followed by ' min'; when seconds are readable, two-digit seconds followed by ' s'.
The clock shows 1 h 33 min
